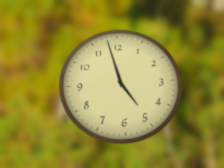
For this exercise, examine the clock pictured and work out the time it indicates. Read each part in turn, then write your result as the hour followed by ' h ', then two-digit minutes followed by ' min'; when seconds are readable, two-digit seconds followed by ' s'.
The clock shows 4 h 58 min
